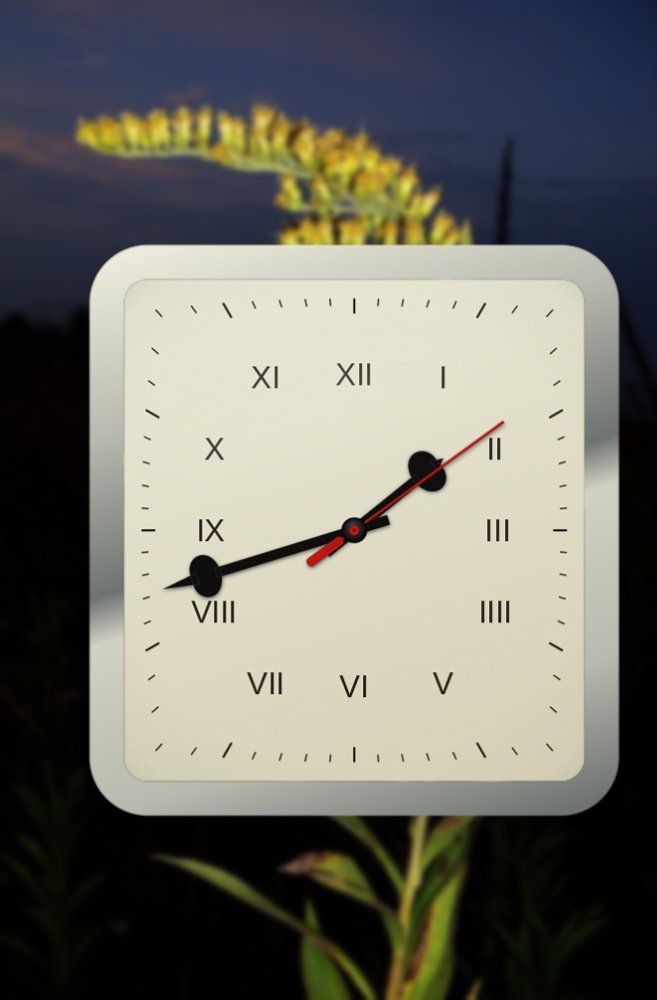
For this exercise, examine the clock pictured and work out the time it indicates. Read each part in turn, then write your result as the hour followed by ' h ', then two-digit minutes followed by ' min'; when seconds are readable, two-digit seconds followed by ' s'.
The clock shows 1 h 42 min 09 s
